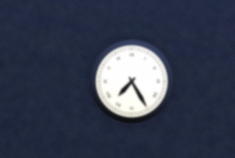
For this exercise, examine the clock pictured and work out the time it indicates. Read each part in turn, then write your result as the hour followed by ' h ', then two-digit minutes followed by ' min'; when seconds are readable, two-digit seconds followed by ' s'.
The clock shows 7 h 25 min
